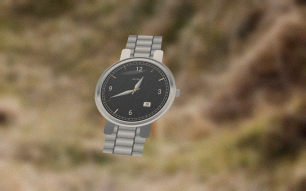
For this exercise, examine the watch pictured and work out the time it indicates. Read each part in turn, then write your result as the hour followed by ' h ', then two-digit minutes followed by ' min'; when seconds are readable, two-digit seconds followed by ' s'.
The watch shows 12 h 41 min
